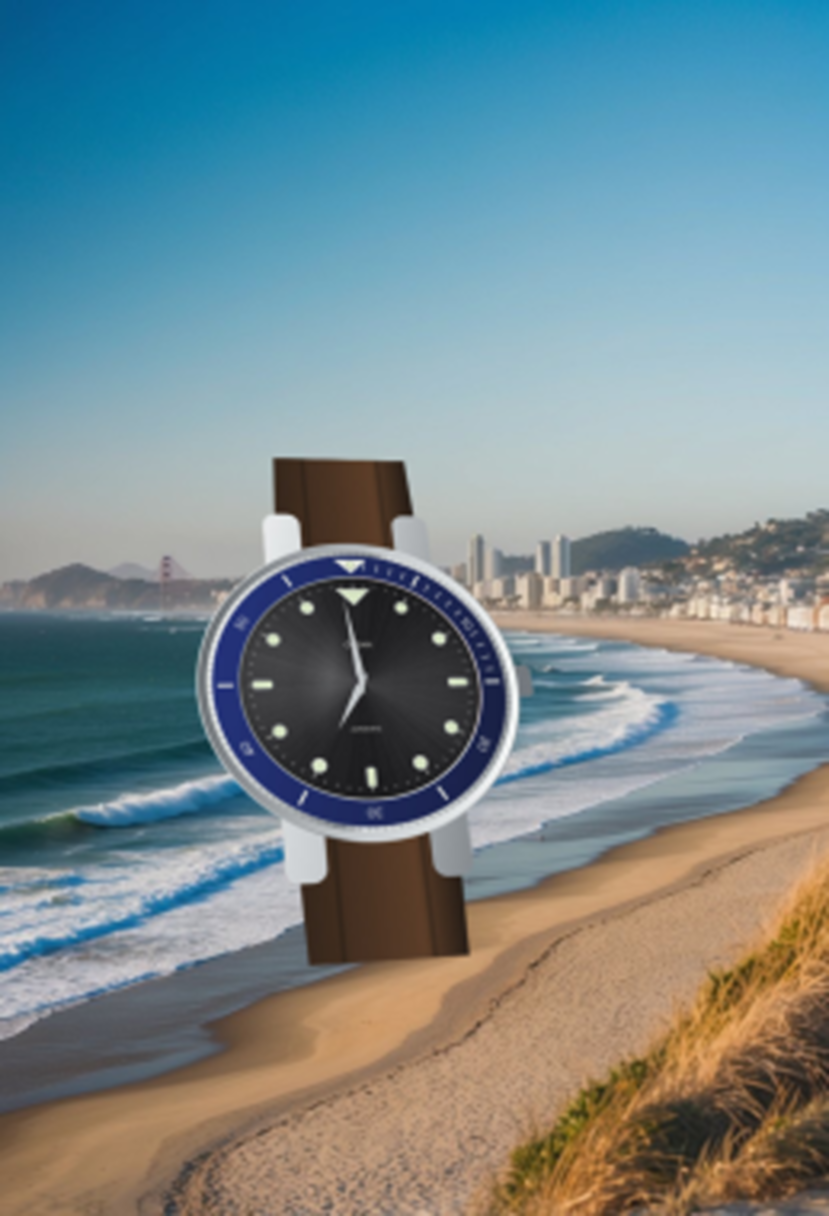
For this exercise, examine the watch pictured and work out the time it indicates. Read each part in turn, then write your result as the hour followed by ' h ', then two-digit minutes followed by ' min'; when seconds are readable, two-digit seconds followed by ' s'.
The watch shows 6 h 59 min
